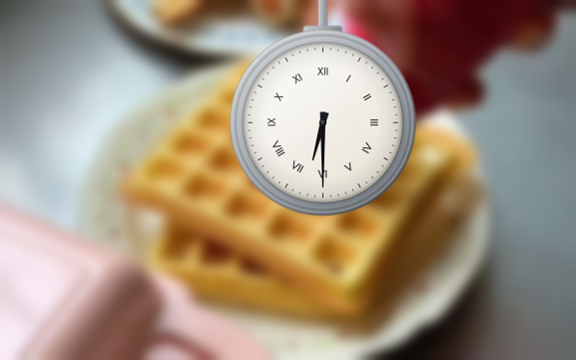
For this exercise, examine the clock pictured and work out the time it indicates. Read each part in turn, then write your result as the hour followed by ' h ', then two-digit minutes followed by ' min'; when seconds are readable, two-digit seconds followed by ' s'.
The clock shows 6 h 30 min
